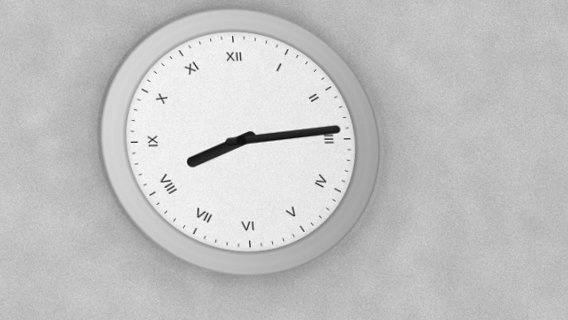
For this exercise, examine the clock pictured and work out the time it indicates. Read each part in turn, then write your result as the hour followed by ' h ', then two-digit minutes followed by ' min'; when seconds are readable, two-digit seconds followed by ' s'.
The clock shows 8 h 14 min
